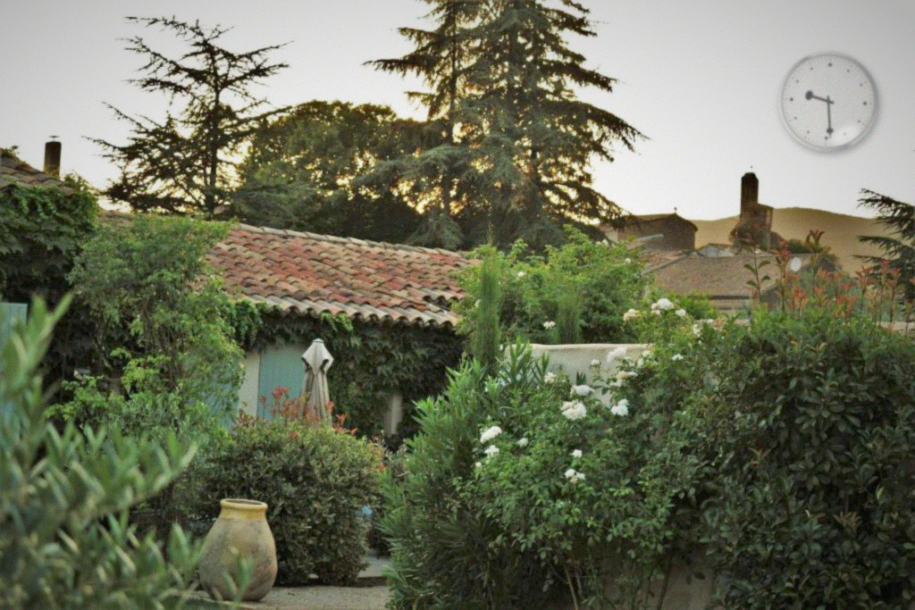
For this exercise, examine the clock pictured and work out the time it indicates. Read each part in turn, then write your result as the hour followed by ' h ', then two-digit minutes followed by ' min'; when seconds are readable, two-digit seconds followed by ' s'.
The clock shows 9 h 29 min
